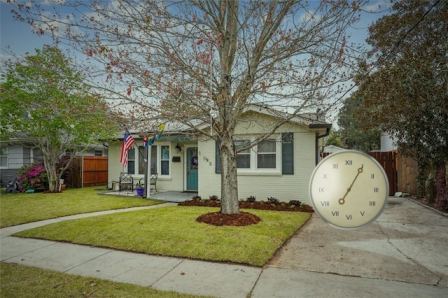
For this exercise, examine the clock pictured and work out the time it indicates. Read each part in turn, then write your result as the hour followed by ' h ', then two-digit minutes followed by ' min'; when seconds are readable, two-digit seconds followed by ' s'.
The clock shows 7 h 05 min
